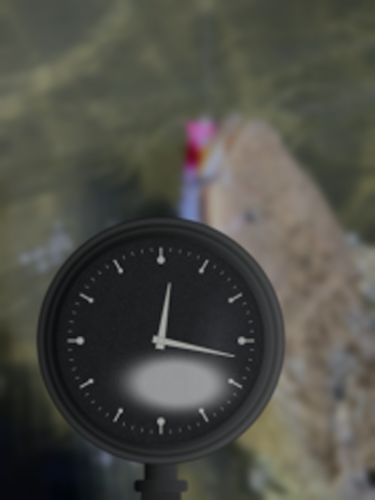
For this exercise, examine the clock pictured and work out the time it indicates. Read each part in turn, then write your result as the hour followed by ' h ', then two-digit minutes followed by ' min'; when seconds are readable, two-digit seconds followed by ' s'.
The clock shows 12 h 17 min
